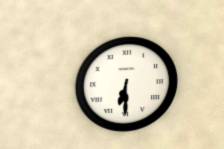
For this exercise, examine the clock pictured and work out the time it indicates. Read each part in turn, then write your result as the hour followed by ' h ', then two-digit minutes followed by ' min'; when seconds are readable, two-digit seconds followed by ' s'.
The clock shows 6 h 30 min
